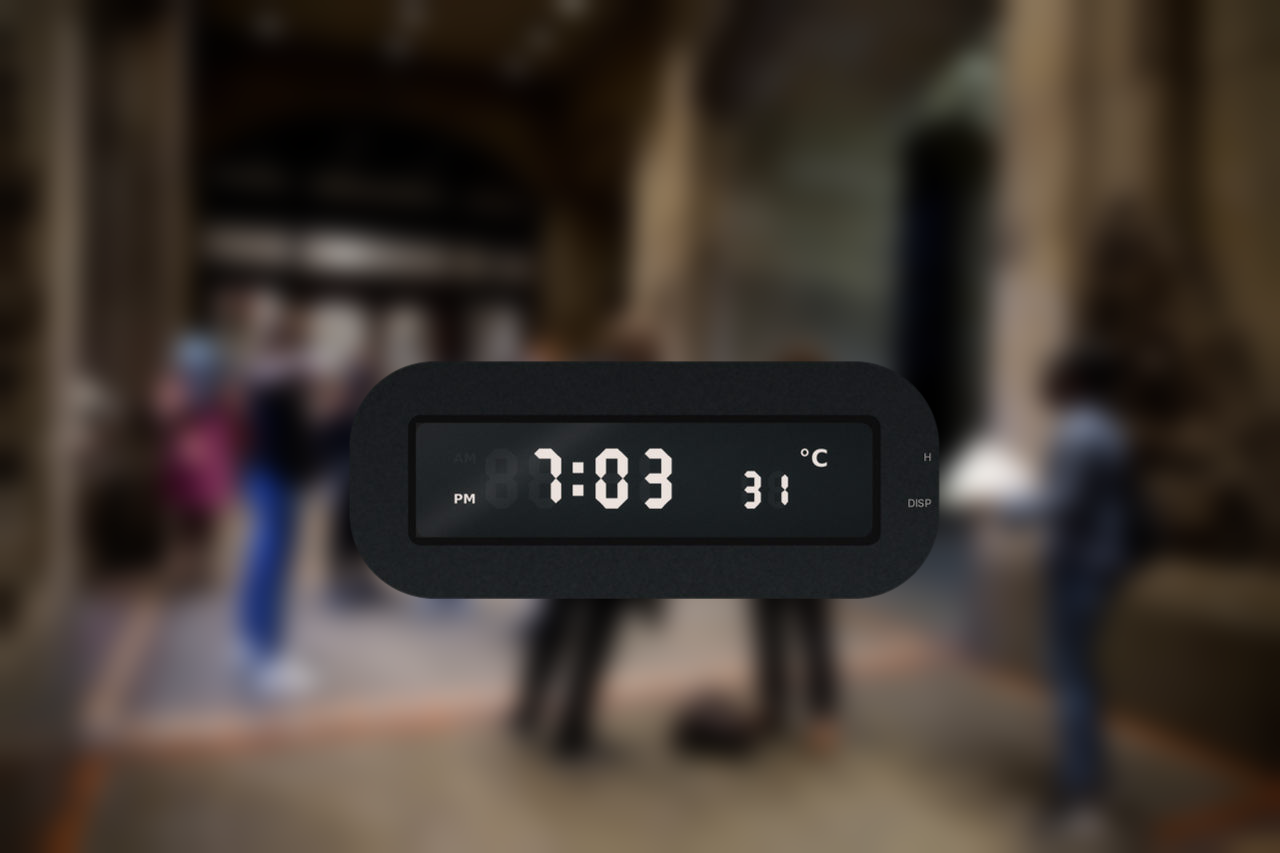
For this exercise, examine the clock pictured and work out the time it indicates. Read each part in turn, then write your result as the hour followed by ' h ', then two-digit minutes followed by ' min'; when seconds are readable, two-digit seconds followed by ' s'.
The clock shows 7 h 03 min
